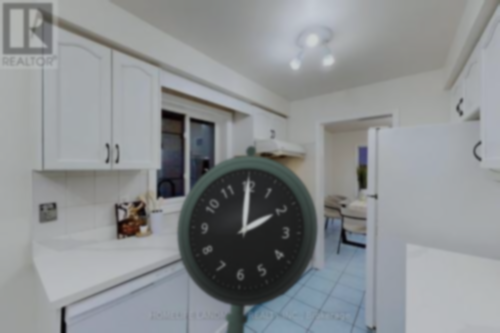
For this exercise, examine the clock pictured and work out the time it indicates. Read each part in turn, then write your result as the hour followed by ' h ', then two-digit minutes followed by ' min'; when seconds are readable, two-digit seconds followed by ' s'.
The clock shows 2 h 00 min
